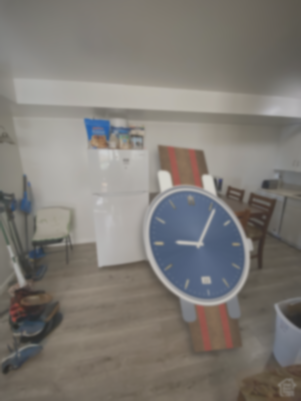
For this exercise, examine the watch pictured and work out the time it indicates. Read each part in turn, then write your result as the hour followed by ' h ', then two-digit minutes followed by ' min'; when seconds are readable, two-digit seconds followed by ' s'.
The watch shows 9 h 06 min
